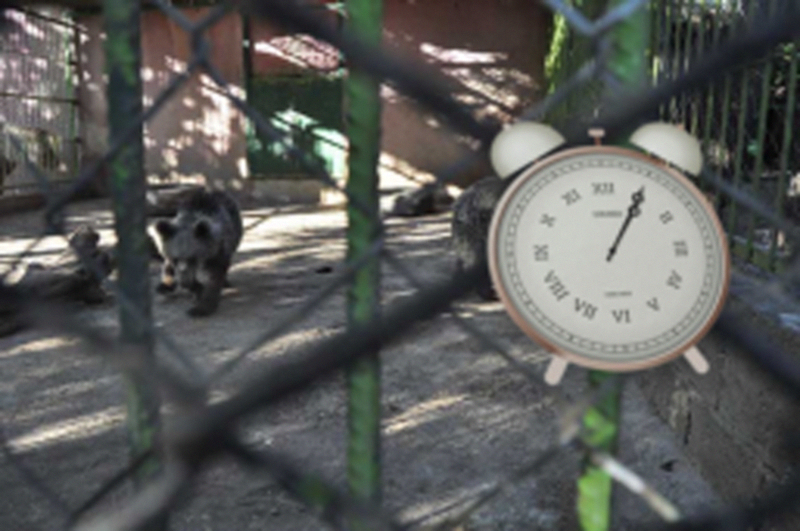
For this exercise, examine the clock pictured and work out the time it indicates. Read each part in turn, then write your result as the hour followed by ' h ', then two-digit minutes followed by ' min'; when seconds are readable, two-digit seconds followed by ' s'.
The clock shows 1 h 05 min
